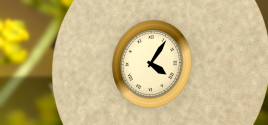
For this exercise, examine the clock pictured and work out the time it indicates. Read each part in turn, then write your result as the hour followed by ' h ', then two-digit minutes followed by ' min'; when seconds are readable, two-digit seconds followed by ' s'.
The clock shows 4 h 06 min
